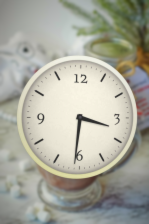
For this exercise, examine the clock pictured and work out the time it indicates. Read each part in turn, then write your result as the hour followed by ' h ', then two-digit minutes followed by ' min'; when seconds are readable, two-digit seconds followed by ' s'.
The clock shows 3 h 31 min
